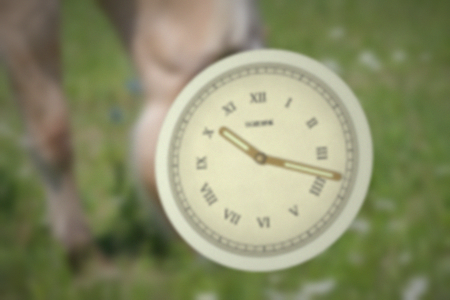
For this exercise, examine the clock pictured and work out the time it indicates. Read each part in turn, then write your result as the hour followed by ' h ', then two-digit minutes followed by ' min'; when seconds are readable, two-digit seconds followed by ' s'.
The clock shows 10 h 18 min
